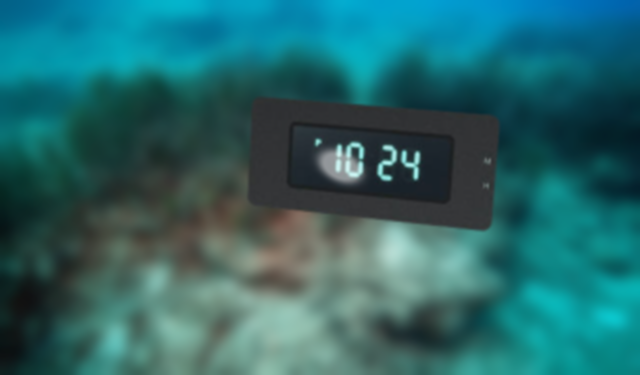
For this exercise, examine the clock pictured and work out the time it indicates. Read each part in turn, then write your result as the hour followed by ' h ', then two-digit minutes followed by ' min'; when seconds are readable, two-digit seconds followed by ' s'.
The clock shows 10 h 24 min
